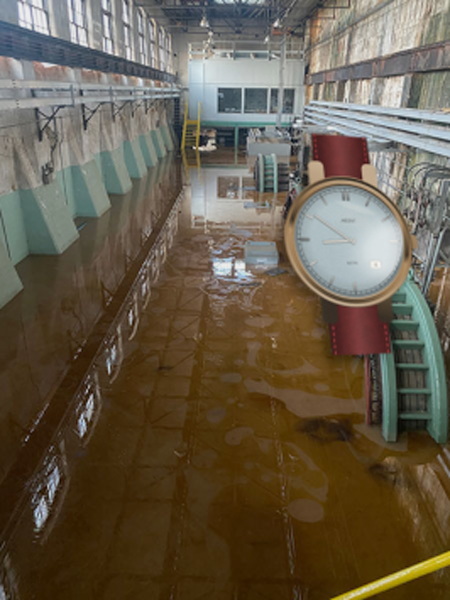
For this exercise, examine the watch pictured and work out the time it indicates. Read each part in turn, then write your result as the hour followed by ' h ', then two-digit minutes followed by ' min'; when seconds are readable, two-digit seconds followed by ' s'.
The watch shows 8 h 51 min
